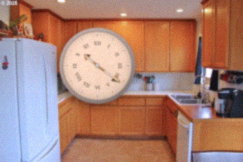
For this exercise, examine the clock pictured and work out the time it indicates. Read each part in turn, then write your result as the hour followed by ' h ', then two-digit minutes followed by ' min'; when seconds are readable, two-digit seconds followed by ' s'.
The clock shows 10 h 21 min
